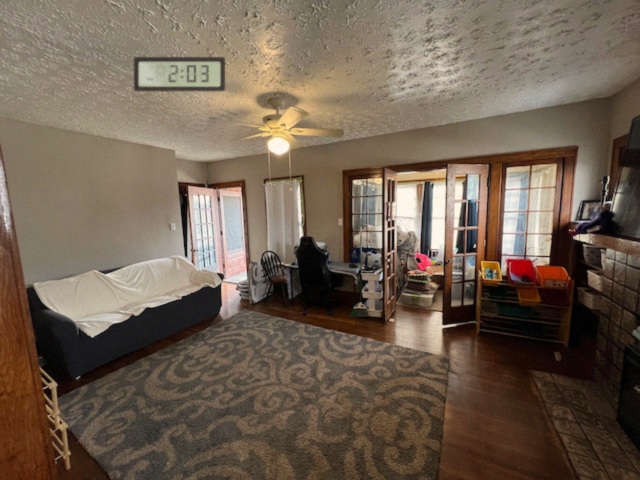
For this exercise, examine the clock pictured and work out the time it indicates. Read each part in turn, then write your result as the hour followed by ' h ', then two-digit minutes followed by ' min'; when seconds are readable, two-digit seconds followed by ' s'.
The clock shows 2 h 03 min
